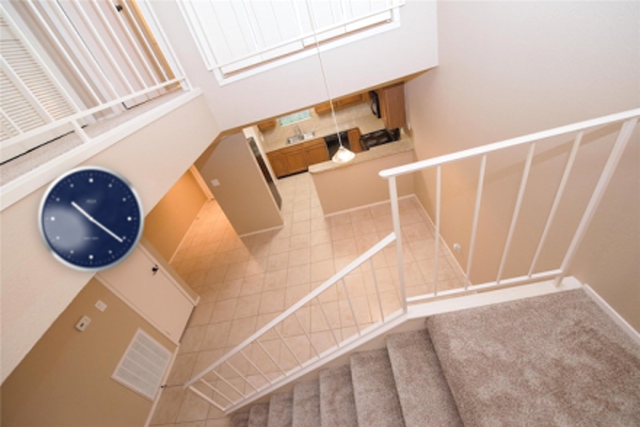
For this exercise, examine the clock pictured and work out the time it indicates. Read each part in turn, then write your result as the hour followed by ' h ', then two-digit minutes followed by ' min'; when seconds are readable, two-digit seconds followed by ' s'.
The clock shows 10 h 21 min
